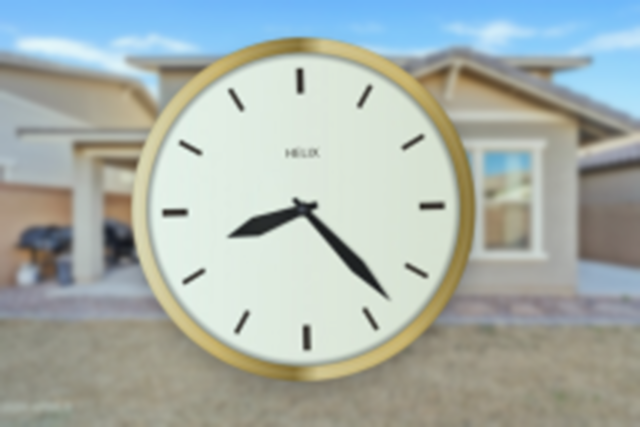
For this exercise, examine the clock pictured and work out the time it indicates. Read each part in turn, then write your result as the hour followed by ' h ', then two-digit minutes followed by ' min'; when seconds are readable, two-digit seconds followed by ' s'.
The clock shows 8 h 23 min
